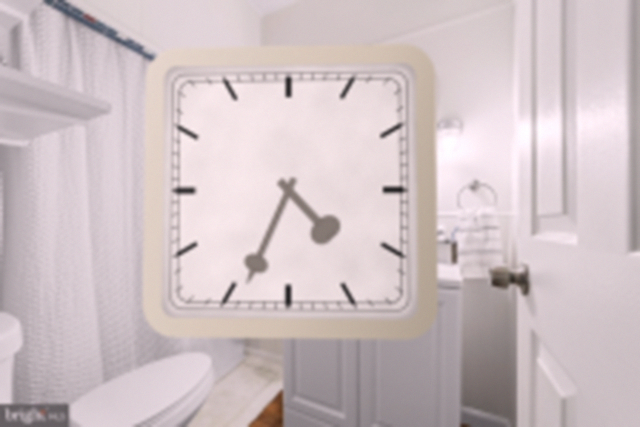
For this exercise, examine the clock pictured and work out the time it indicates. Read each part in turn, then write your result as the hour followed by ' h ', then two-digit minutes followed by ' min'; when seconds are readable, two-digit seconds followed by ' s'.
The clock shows 4 h 34 min
